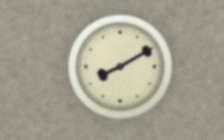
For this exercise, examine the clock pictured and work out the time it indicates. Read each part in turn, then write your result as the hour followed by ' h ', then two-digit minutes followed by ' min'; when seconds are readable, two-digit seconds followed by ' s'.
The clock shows 8 h 10 min
